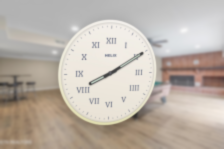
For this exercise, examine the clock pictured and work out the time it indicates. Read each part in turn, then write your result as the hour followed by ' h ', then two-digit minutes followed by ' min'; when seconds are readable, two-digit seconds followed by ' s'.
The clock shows 8 h 10 min
